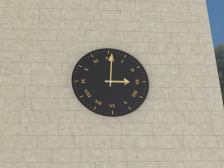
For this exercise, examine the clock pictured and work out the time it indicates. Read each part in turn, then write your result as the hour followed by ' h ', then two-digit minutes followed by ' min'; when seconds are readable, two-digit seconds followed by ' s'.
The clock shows 3 h 01 min
